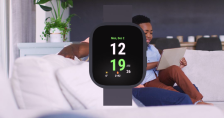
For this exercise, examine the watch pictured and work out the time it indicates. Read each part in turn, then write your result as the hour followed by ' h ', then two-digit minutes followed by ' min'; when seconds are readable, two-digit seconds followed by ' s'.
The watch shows 12 h 19 min
